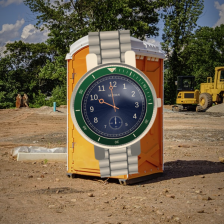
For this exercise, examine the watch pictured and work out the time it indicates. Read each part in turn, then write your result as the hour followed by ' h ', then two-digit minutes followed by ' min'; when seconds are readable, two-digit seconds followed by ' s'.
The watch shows 9 h 59 min
